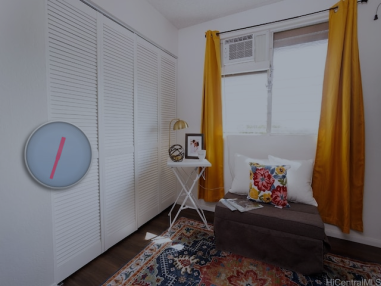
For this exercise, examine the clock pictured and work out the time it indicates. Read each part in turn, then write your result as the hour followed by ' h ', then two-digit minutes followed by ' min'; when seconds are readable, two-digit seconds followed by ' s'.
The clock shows 12 h 33 min
